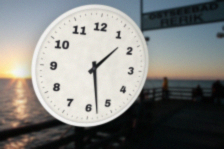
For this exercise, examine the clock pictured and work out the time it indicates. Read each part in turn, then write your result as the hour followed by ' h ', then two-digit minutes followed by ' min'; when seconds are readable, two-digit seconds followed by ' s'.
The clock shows 1 h 28 min
